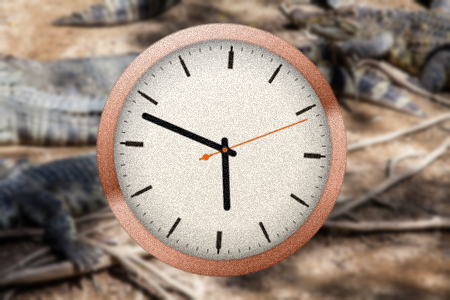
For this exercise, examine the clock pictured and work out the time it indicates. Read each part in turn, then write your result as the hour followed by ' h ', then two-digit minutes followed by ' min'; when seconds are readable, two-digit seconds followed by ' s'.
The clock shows 5 h 48 min 11 s
